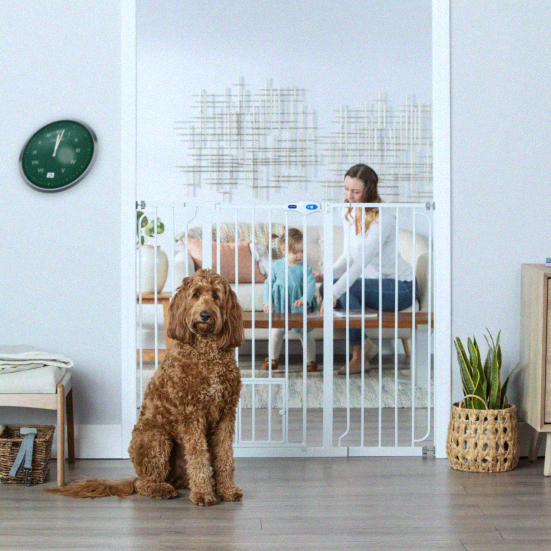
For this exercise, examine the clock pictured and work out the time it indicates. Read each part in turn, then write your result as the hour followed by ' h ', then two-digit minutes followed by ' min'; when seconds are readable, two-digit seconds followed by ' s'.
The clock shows 12 h 02 min
